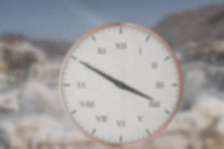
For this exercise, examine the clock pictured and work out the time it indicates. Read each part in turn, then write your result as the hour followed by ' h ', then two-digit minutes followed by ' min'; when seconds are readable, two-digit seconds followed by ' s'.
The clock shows 3 h 50 min
